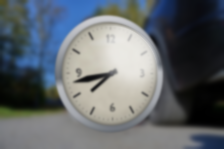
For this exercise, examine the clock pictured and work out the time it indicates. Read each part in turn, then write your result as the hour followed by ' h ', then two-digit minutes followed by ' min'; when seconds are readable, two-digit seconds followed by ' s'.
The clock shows 7 h 43 min
